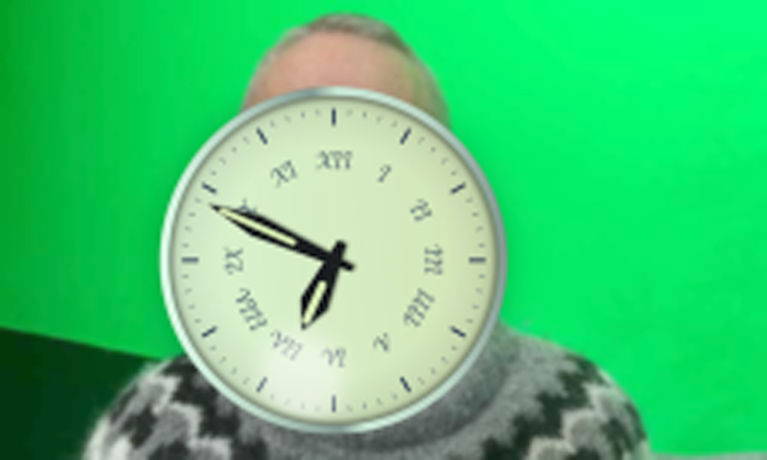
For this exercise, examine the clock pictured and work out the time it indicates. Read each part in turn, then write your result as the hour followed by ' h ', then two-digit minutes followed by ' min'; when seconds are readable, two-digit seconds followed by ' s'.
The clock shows 6 h 49 min
